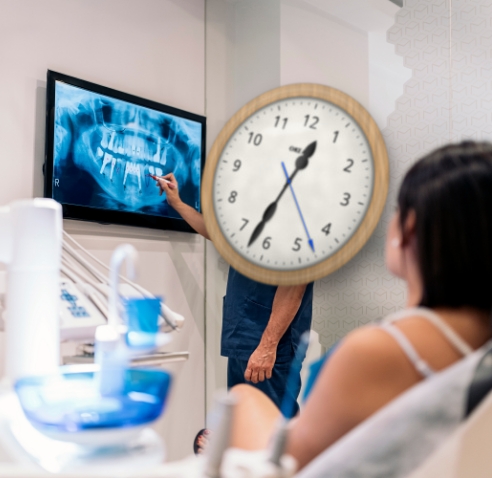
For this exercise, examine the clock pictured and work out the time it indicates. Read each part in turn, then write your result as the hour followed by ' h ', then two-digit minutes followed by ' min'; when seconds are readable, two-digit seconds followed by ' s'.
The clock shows 12 h 32 min 23 s
